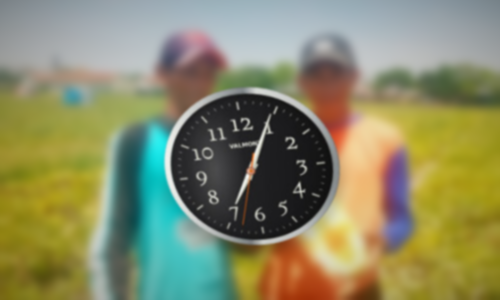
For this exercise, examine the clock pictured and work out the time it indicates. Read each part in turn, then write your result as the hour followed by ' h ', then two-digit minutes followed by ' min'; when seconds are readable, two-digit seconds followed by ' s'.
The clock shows 7 h 04 min 33 s
